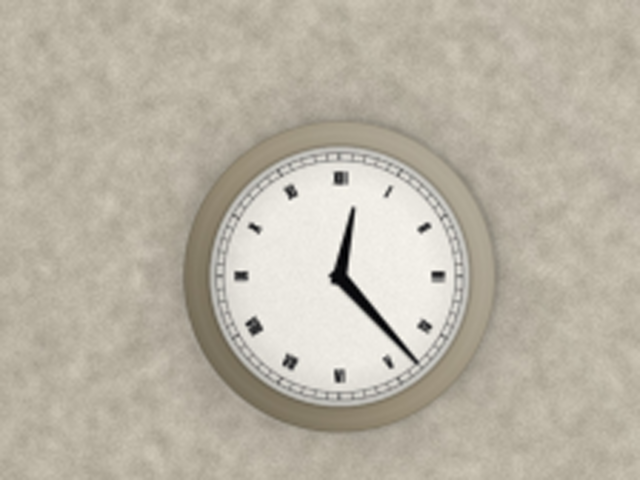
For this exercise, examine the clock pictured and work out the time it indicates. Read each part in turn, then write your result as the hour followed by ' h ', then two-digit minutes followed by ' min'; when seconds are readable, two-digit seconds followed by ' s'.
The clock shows 12 h 23 min
